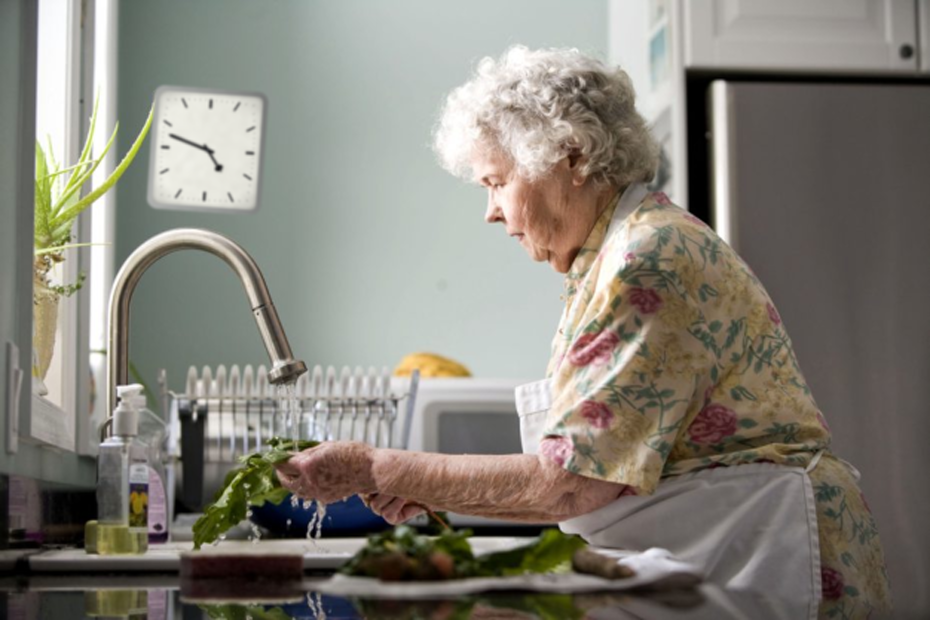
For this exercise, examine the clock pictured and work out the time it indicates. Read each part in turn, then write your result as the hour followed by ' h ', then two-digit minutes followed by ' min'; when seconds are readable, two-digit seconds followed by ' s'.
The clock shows 4 h 48 min
